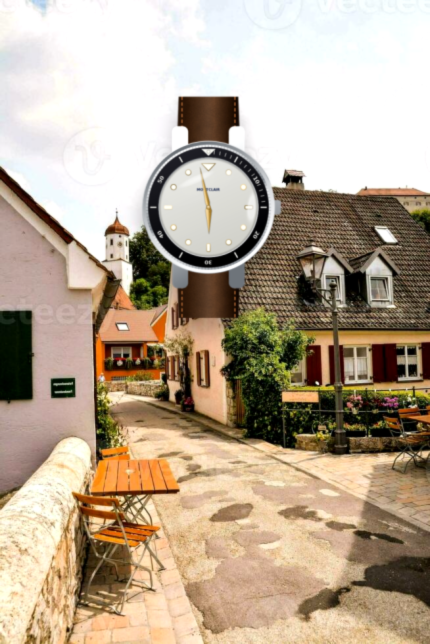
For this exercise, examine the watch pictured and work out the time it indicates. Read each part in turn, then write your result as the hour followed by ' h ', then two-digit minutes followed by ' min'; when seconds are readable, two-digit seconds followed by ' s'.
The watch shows 5 h 58 min
